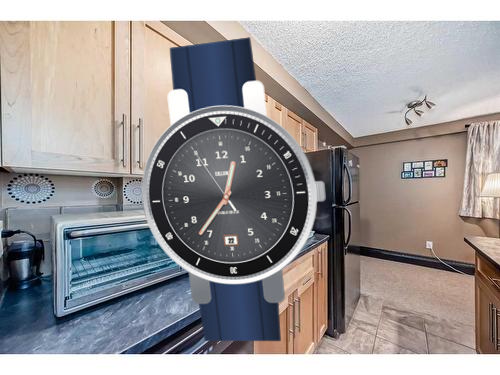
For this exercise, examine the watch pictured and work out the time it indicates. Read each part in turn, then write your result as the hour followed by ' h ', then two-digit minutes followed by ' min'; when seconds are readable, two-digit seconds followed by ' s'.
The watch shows 12 h 36 min 55 s
